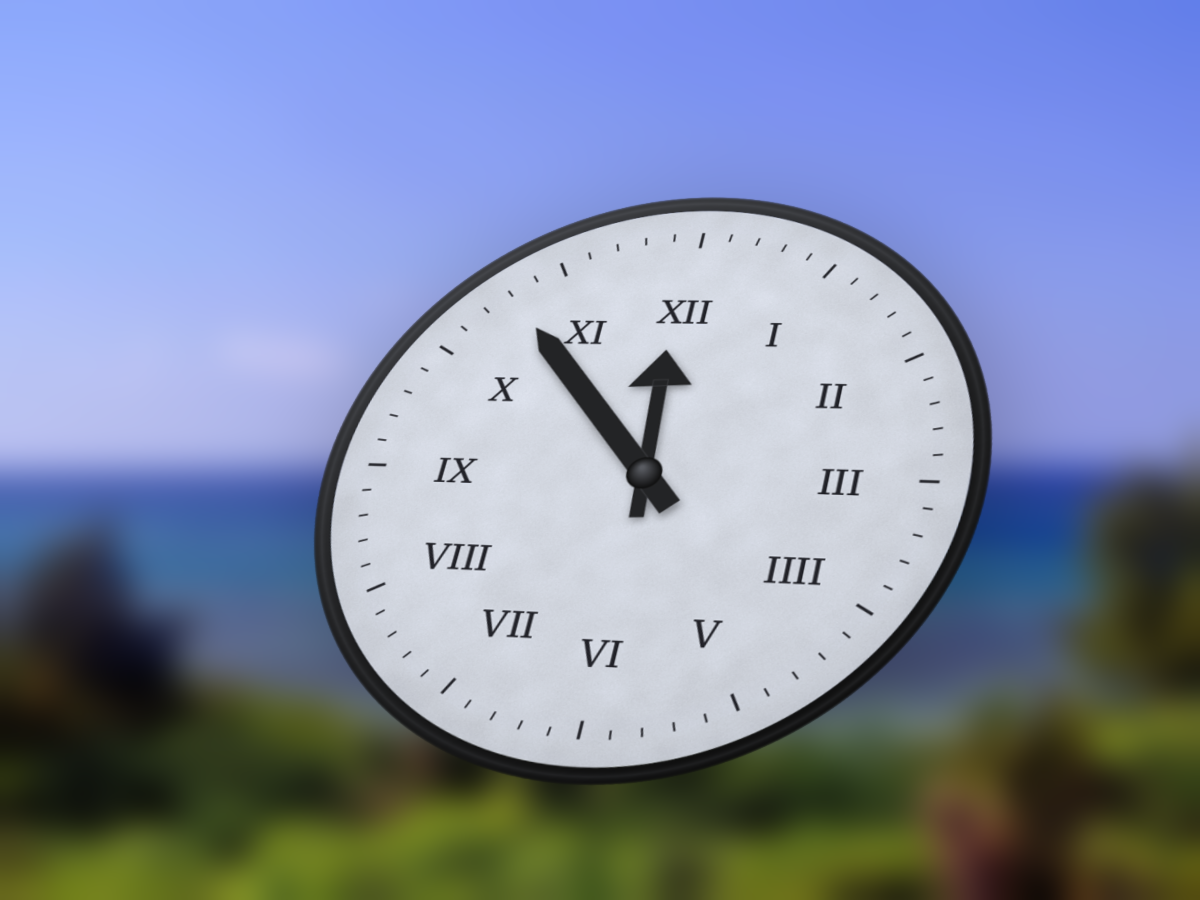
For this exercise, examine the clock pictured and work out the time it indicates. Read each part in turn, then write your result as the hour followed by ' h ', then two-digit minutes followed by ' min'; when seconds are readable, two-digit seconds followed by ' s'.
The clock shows 11 h 53 min
